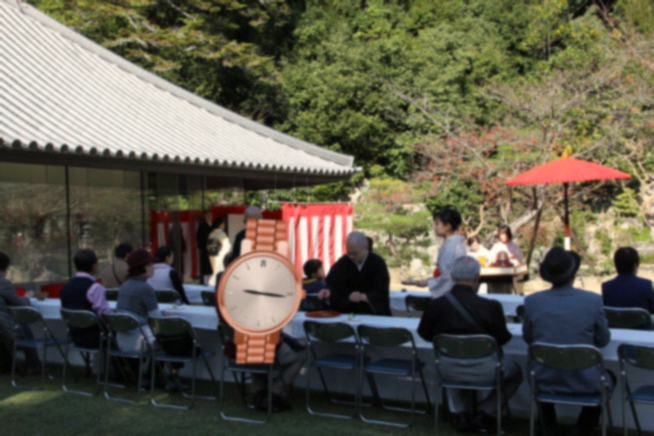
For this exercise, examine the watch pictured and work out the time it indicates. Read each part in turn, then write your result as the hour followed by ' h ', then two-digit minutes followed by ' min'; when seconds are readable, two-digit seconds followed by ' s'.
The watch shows 9 h 16 min
